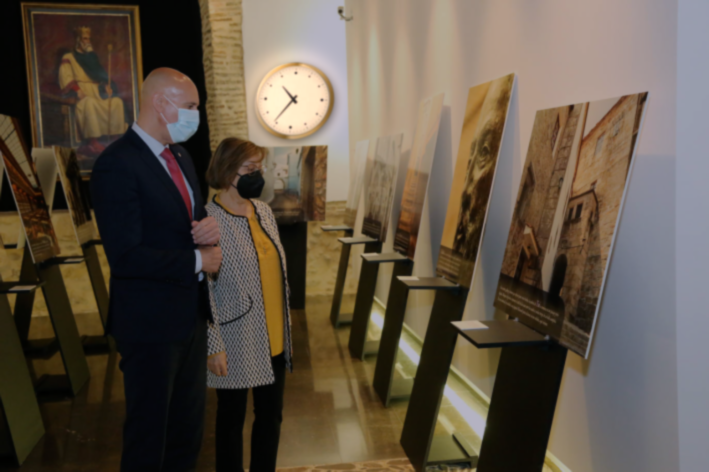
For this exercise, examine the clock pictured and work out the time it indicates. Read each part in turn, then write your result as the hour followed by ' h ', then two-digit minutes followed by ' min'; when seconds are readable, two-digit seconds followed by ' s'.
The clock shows 10 h 36 min
